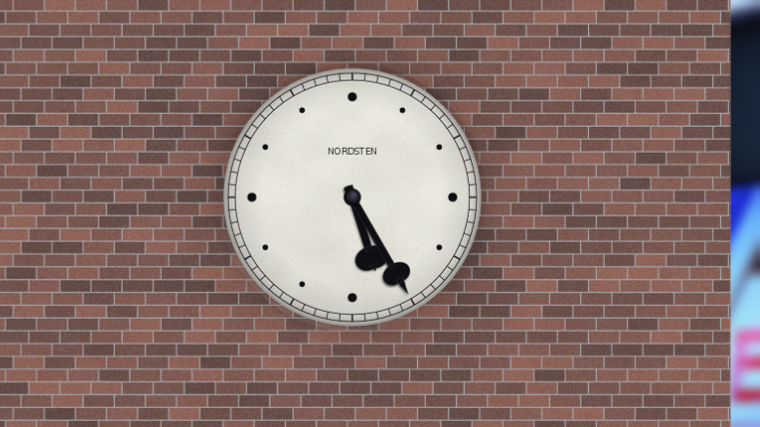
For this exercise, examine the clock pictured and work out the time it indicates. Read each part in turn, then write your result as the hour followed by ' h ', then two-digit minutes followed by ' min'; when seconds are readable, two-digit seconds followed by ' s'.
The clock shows 5 h 25 min
